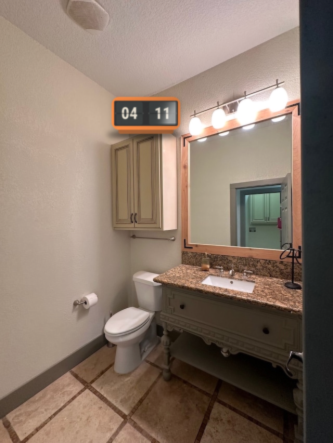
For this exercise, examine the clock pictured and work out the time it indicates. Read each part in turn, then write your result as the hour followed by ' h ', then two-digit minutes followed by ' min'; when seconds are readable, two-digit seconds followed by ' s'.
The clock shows 4 h 11 min
